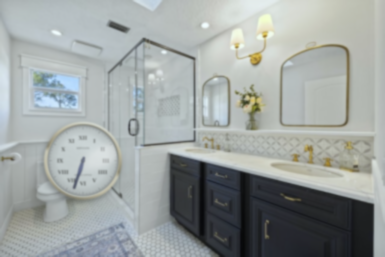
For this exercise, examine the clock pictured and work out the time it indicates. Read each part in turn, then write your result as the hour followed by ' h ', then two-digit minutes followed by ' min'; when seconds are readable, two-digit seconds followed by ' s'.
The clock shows 6 h 33 min
